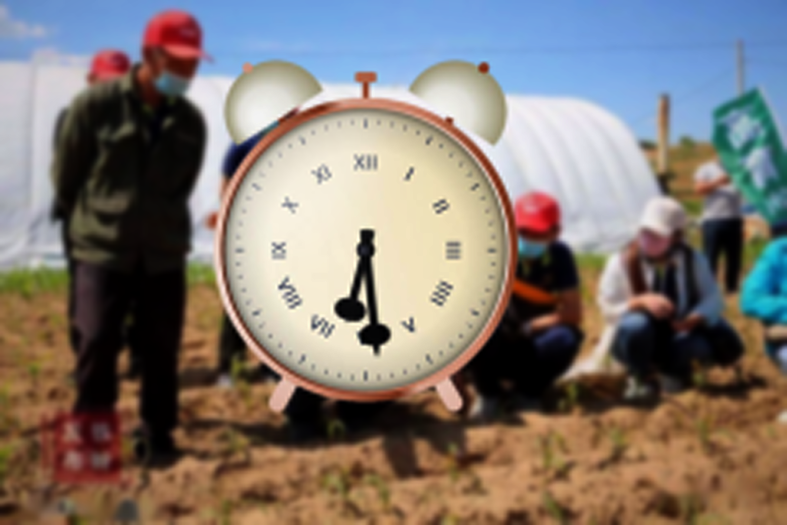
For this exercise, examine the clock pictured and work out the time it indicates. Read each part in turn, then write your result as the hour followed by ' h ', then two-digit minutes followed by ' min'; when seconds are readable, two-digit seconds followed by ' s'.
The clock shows 6 h 29 min
